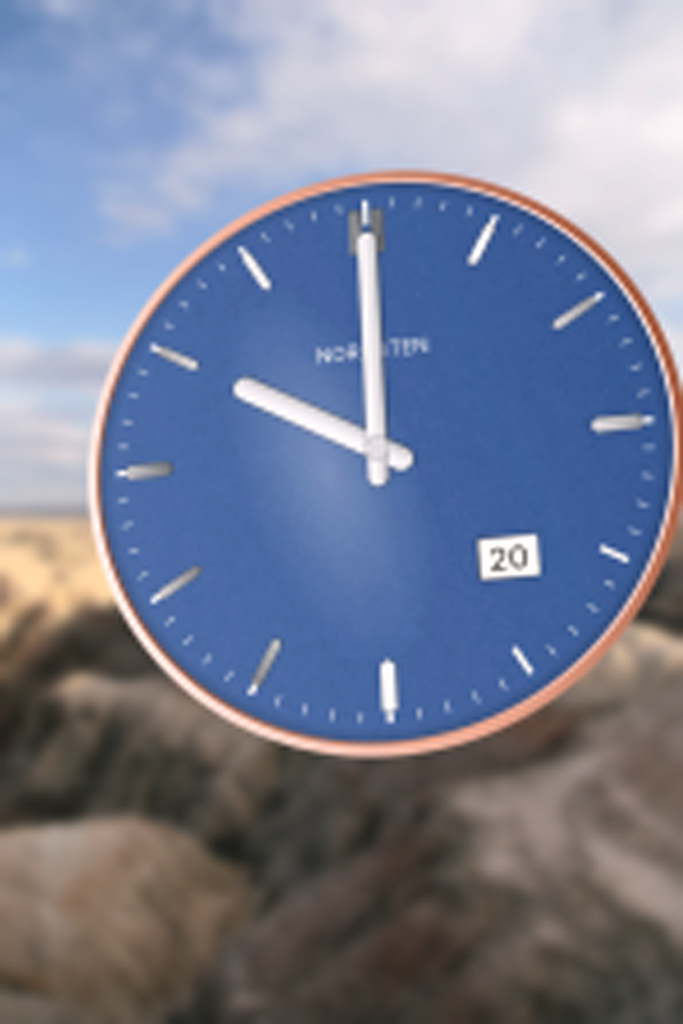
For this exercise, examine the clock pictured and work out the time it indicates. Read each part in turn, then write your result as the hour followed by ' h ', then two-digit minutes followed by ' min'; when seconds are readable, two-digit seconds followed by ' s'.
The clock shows 10 h 00 min
